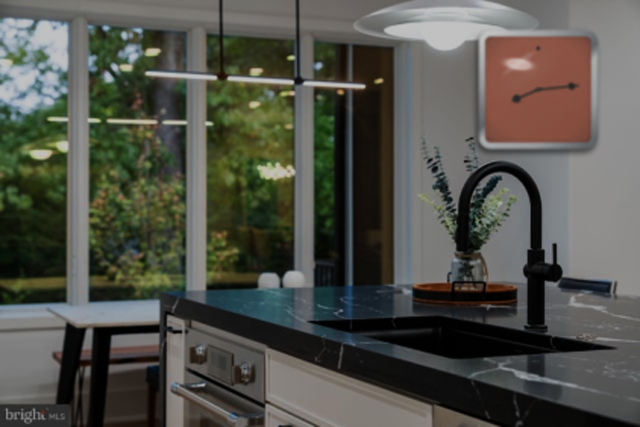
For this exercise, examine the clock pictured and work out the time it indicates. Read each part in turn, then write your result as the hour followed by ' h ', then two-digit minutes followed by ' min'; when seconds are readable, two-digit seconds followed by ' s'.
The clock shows 8 h 14 min
